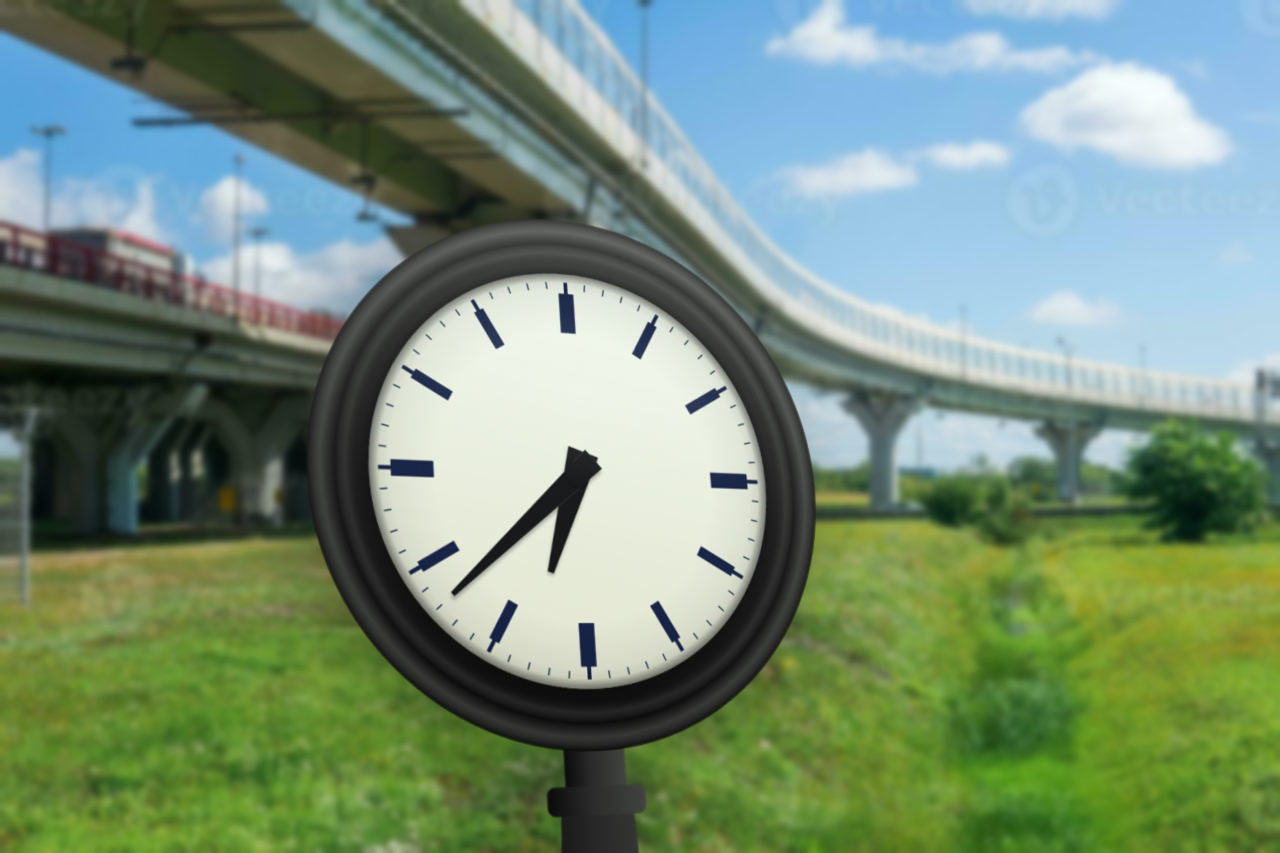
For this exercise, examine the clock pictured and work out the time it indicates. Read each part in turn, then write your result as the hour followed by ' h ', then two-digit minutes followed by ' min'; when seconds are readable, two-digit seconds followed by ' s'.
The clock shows 6 h 38 min
